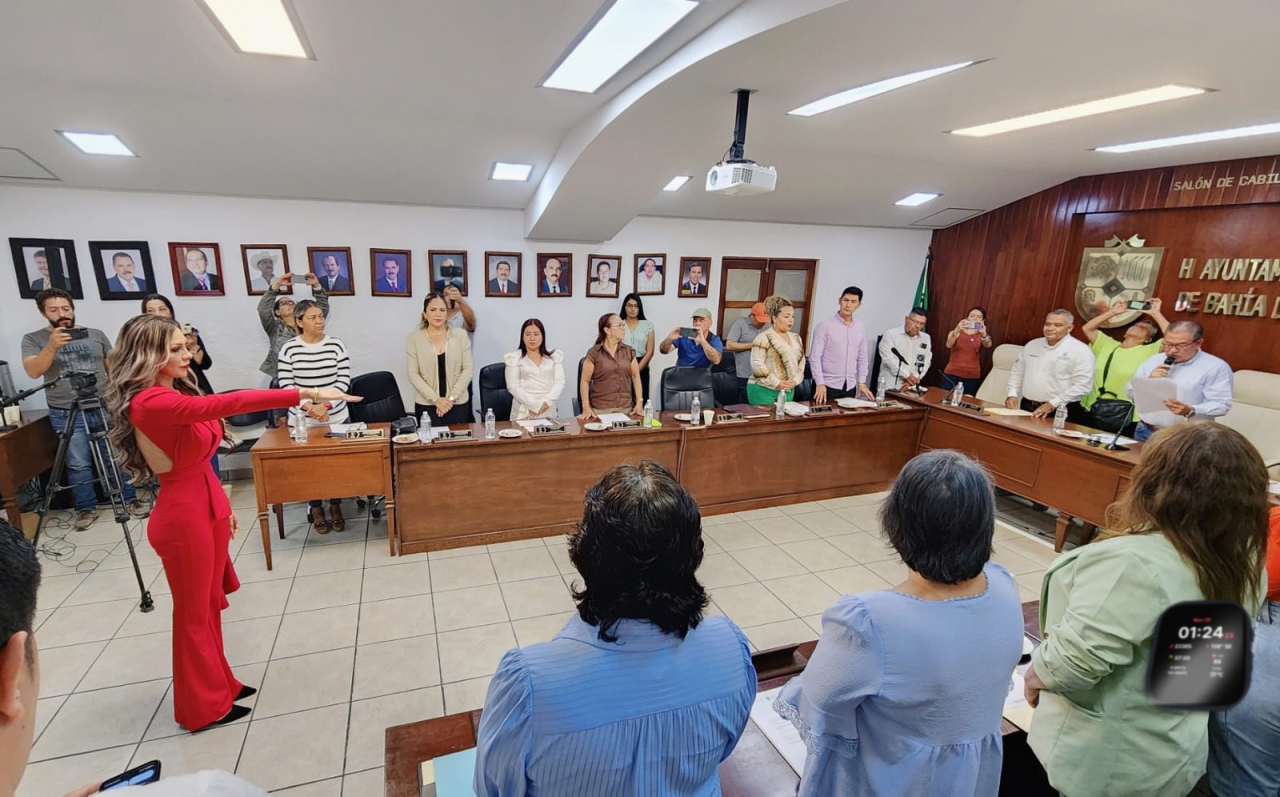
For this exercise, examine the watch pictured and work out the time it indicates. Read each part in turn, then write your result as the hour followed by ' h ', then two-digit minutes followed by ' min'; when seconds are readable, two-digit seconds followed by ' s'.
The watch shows 1 h 24 min
